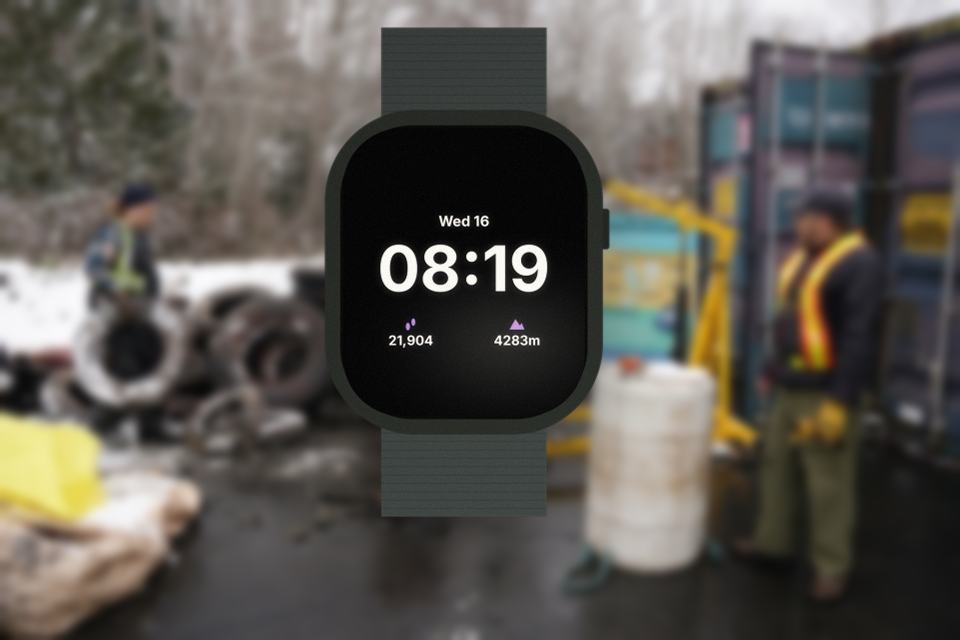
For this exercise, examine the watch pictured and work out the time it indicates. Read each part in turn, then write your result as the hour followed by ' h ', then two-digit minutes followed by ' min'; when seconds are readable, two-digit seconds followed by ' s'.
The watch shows 8 h 19 min
